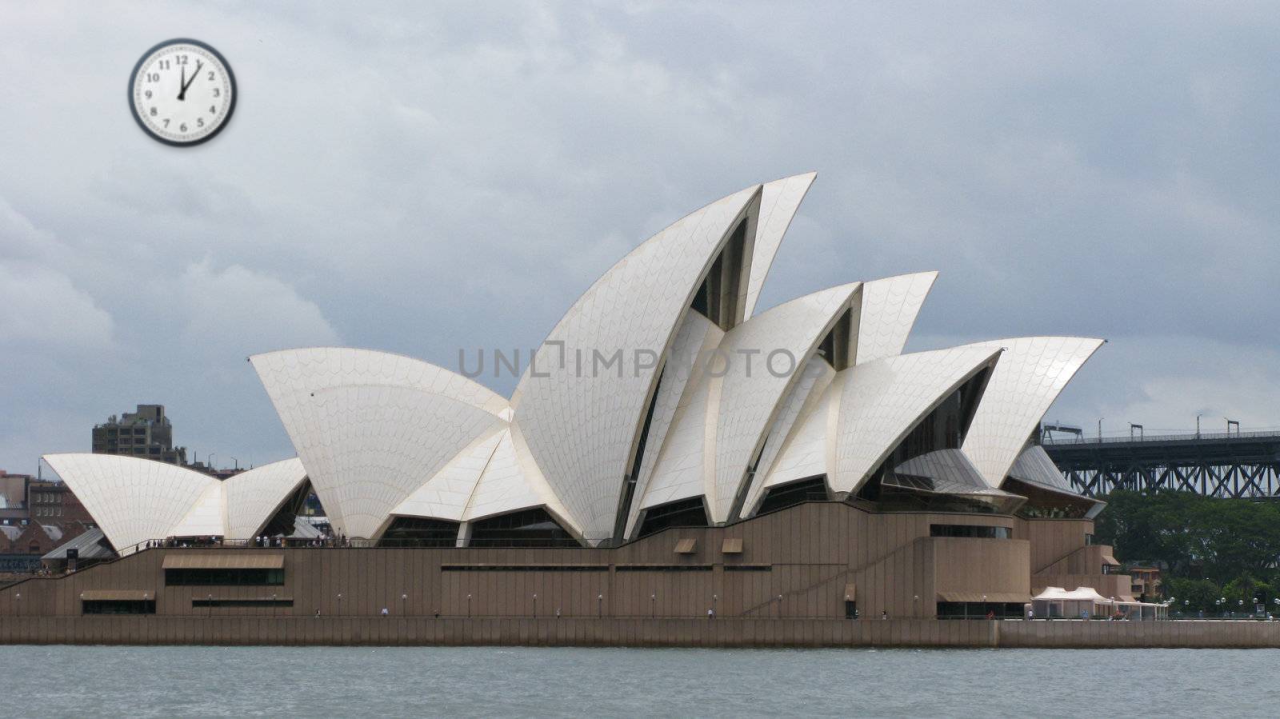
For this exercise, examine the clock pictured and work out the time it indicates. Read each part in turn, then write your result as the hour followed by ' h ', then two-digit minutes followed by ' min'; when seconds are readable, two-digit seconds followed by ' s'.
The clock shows 12 h 06 min
